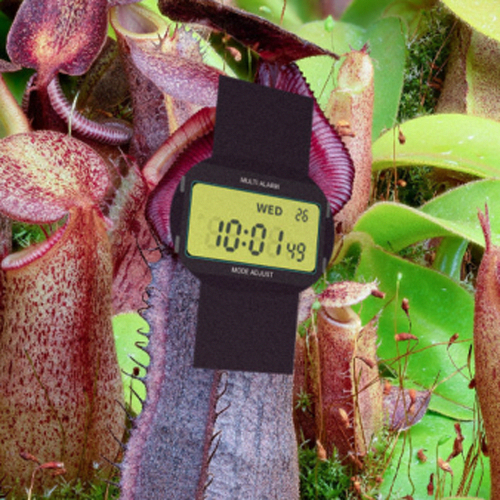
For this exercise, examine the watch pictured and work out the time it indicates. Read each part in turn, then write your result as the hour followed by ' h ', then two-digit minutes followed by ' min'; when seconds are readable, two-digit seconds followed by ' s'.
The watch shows 10 h 01 min 49 s
